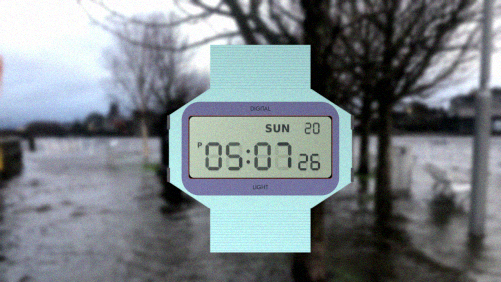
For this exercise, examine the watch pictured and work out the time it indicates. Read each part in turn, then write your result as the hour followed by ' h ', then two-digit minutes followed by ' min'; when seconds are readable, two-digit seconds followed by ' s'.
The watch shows 5 h 07 min 26 s
